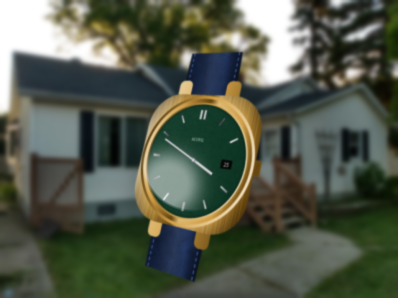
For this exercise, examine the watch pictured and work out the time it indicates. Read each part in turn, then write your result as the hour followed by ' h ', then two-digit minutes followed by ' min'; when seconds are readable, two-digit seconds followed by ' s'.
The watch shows 3 h 49 min
